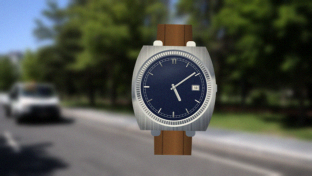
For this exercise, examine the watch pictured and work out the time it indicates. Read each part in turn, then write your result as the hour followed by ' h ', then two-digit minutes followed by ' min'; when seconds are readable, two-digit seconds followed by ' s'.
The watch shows 5 h 09 min
